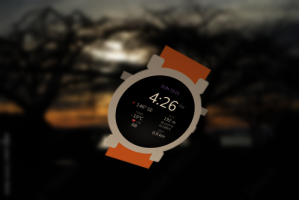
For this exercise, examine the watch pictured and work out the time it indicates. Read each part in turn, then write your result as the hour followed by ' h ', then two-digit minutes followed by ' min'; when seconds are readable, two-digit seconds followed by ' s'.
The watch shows 4 h 26 min
